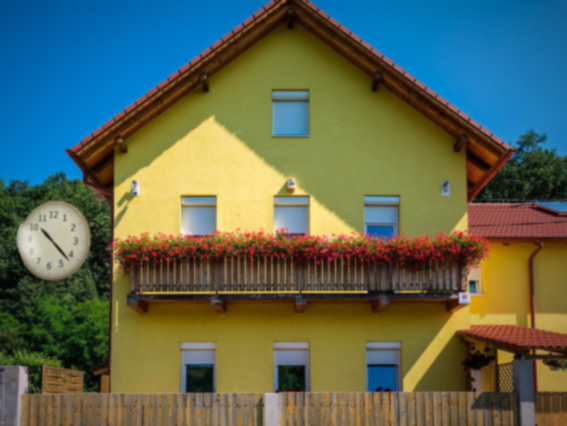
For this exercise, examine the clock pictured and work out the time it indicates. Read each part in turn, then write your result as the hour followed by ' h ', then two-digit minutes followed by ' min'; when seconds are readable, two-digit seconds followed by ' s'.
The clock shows 10 h 22 min
